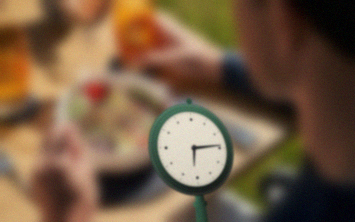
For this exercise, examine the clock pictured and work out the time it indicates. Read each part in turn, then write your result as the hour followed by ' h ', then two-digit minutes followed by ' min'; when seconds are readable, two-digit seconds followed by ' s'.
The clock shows 6 h 14 min
